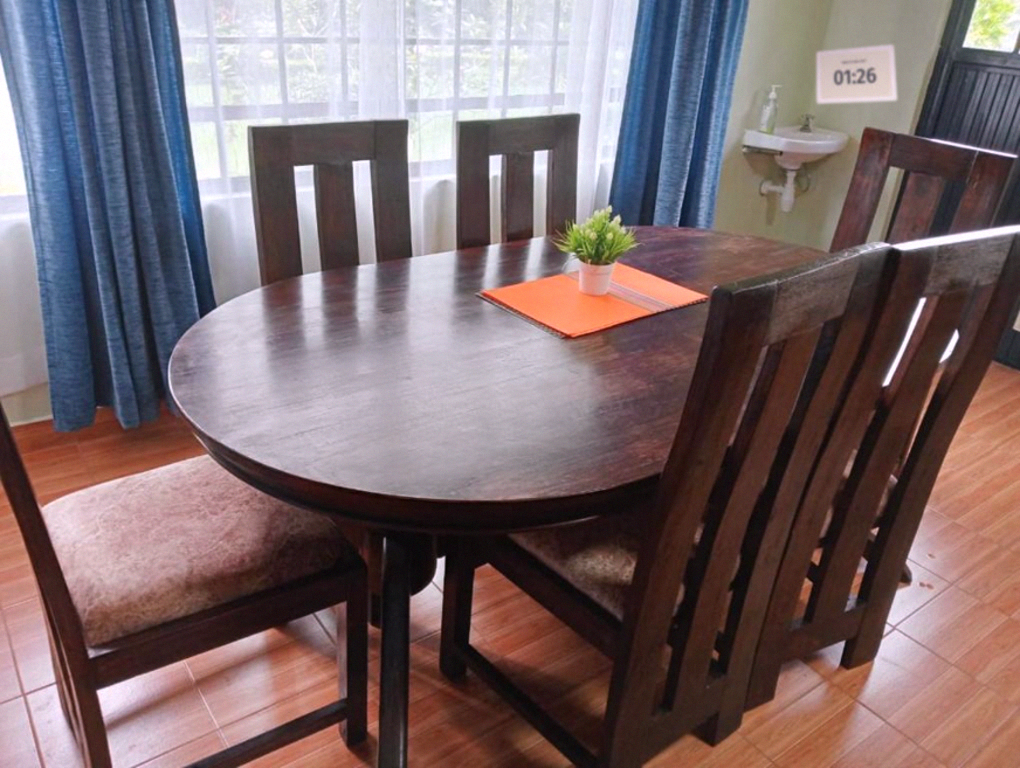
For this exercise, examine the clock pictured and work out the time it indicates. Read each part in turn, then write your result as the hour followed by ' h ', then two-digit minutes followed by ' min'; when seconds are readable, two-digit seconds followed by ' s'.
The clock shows 1 h 26 min
